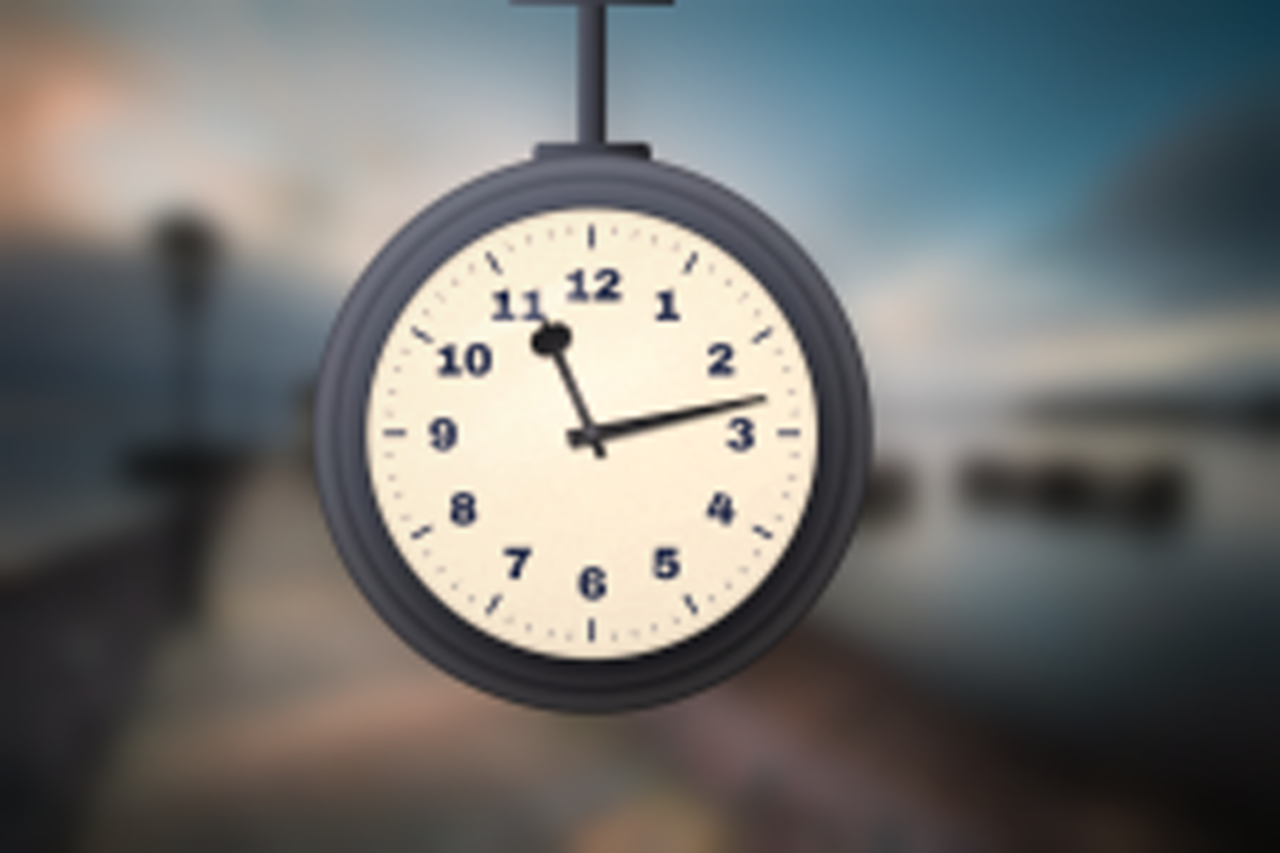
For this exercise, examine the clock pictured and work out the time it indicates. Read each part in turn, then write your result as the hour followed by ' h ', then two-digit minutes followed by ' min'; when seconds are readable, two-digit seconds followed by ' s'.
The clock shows 11 h 13 min
